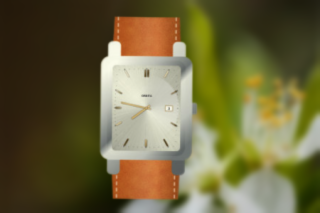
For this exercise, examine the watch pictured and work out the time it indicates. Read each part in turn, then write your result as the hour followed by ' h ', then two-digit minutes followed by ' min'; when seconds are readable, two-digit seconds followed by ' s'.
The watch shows 7 h 47 min
